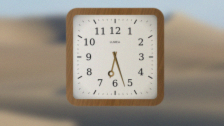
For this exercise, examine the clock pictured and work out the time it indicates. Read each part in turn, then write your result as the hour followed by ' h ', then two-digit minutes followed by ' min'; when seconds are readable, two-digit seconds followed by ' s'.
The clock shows 6 h 27 min
